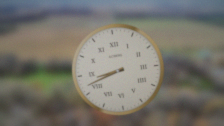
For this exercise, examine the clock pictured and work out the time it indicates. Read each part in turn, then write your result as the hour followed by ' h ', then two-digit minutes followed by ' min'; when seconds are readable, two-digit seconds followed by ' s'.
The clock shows 8 h 42 min
